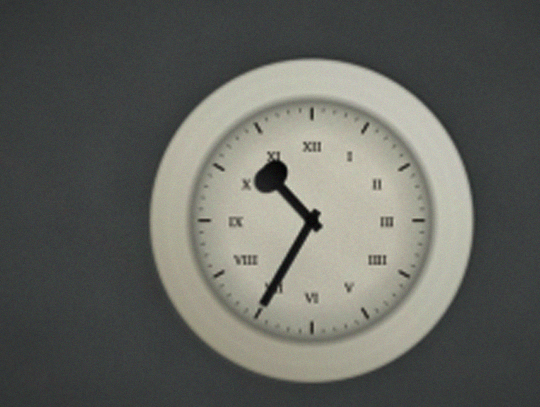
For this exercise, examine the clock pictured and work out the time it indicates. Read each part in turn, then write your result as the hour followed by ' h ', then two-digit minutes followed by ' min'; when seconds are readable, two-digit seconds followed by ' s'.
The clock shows 10 h 35 min
